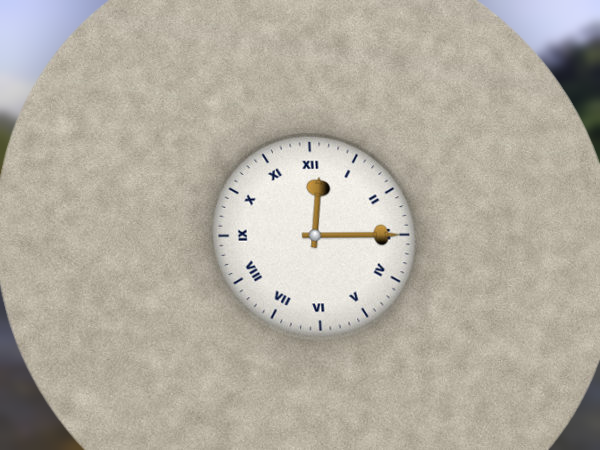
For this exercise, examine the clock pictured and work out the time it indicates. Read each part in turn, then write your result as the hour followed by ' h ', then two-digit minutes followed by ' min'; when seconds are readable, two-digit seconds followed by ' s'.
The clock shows 12 h 15 min
